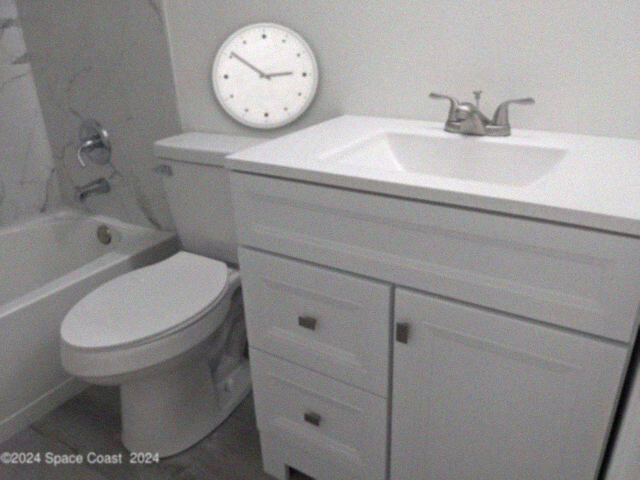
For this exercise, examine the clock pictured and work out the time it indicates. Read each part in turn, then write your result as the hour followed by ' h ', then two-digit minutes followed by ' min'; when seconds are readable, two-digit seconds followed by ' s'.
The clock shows 2 h 51 min
